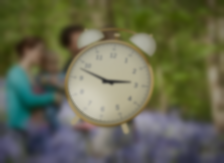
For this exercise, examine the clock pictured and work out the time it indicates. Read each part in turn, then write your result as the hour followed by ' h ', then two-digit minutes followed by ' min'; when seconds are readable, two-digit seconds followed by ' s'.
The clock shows 2 h 48 min
